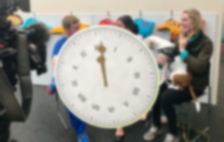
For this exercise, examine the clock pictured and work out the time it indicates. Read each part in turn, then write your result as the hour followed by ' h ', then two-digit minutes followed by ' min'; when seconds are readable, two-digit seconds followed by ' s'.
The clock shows 12 h 01 min
